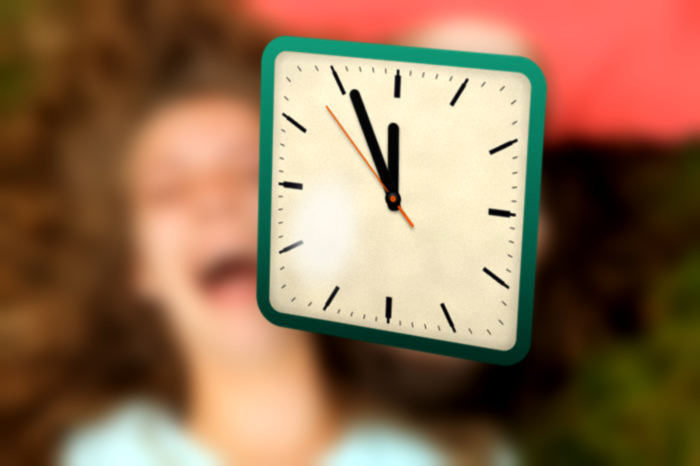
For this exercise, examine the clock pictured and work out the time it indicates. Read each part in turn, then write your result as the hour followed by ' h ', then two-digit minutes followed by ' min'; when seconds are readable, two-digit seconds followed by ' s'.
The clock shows 11 h 55 min 53 s
